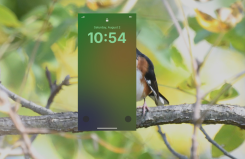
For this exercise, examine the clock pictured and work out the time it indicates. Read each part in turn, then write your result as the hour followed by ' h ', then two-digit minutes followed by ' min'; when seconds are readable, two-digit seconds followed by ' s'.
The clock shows 10 h 54 min
